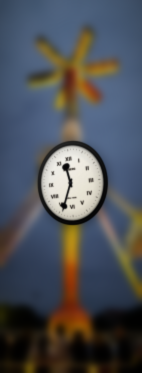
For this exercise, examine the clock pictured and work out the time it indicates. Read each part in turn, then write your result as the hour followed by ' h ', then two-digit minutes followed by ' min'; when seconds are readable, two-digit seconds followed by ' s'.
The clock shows 11 h 34 min
